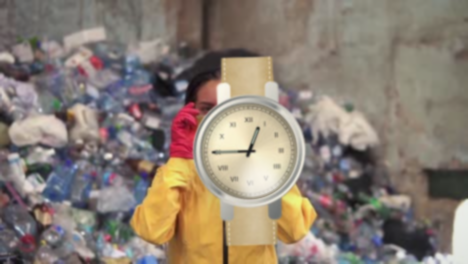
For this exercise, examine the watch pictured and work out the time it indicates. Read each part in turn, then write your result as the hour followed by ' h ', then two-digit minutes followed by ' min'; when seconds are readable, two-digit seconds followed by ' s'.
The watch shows 12 h 45 min
